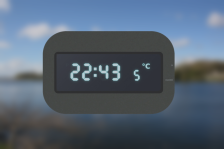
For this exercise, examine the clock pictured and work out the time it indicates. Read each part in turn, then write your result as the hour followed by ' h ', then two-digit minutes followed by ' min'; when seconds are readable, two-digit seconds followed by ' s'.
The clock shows 22 h 43 min
